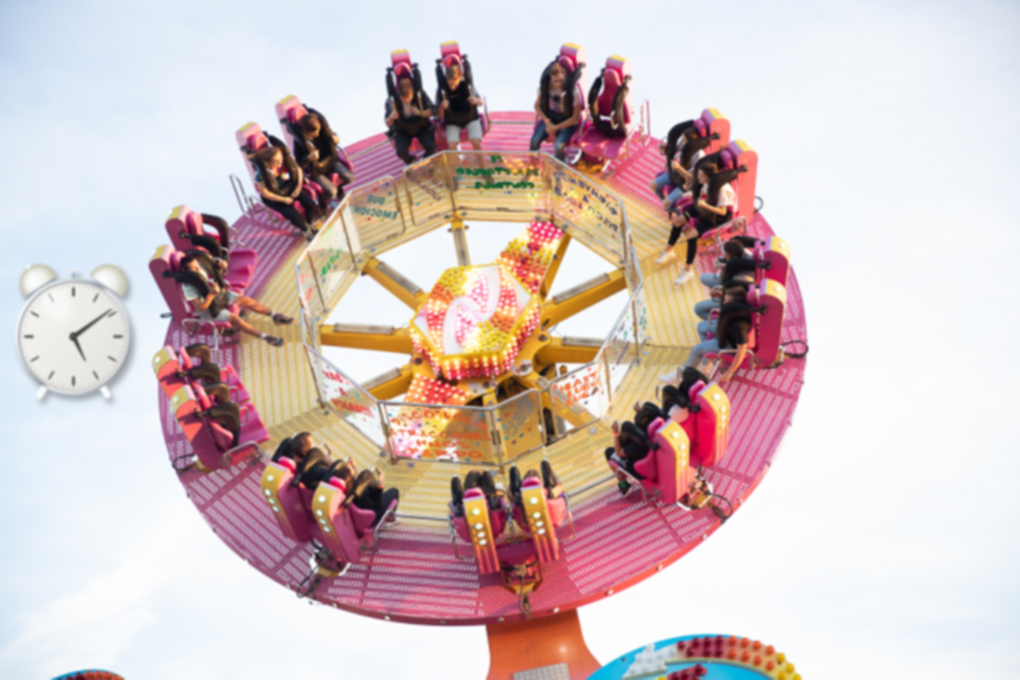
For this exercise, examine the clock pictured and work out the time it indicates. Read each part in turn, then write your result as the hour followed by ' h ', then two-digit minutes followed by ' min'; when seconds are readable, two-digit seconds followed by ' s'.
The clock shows 5 h 09 min
